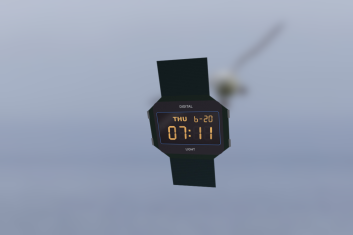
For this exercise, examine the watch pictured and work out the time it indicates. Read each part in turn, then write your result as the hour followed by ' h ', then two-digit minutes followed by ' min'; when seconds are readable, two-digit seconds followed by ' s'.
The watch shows 7 h 11 min
